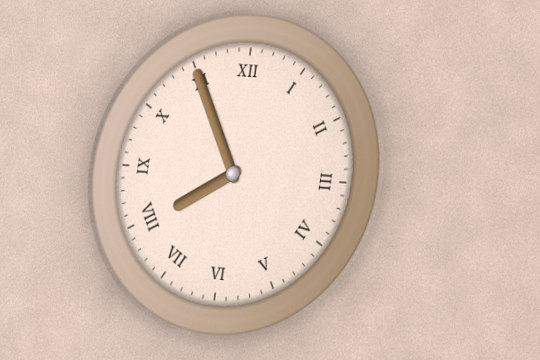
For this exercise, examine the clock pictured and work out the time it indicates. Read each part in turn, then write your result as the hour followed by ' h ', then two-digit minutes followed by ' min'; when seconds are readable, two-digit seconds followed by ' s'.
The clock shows 7 h 55 min
